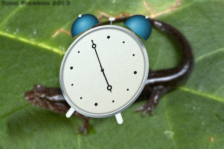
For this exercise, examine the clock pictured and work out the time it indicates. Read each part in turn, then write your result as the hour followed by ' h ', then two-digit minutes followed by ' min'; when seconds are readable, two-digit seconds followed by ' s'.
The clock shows 4 h 55 min
